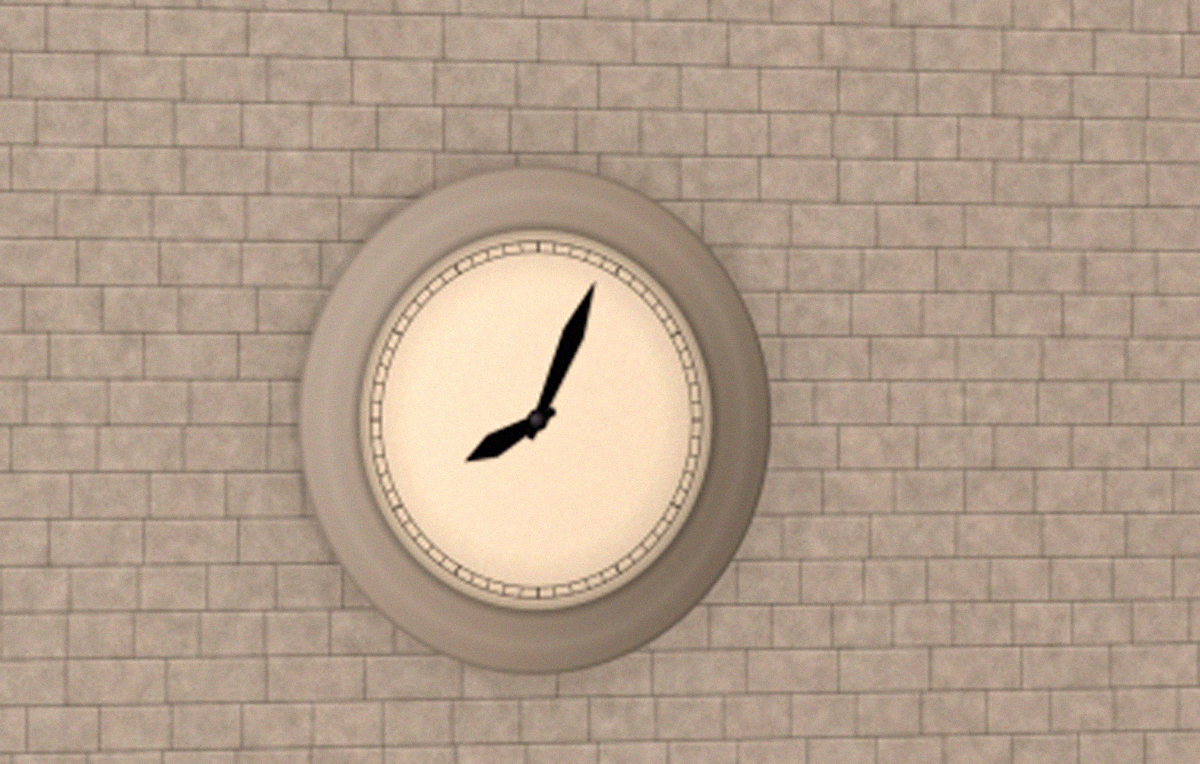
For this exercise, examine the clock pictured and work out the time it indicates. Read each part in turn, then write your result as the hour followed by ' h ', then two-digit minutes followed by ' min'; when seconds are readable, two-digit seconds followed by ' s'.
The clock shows 8 h 04 min
